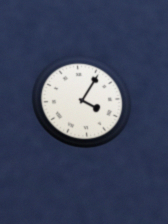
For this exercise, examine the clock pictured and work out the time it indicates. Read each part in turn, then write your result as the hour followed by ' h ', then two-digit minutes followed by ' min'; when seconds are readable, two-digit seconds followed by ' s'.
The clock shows 4 h 06 min
